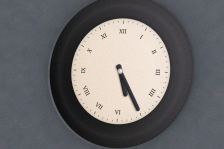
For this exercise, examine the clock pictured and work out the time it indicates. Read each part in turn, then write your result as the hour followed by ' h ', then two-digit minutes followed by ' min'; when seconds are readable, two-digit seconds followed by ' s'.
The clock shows 5 h 25 min
